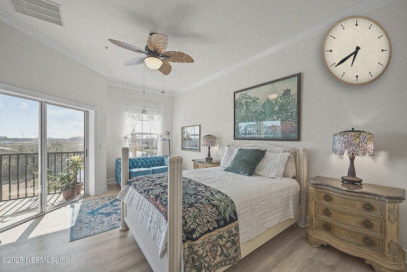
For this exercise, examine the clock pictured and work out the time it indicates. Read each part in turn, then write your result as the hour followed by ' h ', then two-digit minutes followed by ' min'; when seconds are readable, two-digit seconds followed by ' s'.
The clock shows 6 h 39 min
